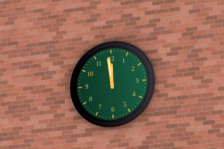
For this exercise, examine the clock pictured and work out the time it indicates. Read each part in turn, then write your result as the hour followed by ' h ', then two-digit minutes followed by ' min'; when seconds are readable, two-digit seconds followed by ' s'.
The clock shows 11 h 59 min
